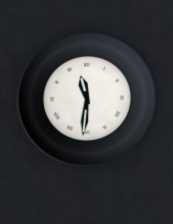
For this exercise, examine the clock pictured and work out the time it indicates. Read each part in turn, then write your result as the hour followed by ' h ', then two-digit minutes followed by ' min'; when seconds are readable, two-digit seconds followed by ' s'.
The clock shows 11 h 31 min
